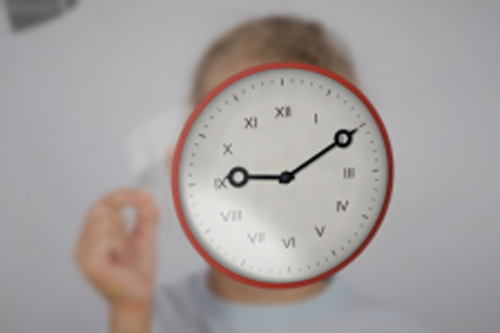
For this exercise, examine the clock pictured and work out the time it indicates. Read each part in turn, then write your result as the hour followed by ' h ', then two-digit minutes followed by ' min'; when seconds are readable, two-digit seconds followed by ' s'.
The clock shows 9 h 10 min
